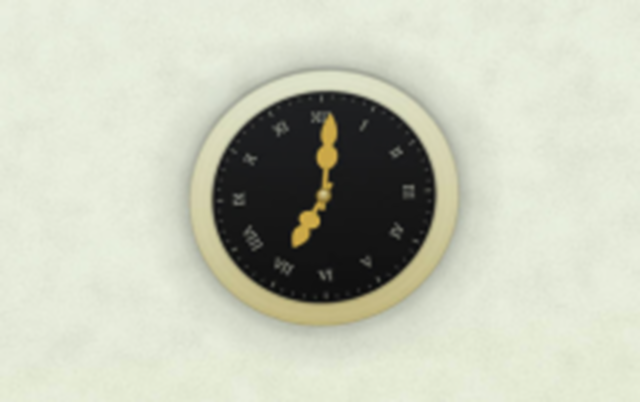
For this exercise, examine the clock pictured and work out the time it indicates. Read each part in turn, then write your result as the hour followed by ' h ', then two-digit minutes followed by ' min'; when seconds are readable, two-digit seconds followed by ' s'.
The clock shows 7 h 01 min
